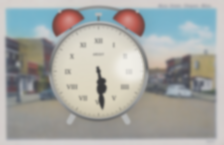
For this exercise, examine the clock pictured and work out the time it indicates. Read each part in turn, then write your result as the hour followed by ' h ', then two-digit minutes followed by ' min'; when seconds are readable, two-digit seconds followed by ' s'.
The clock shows 5 h 29 min
